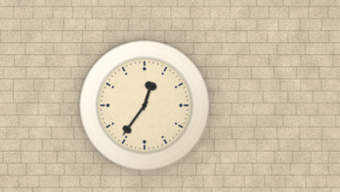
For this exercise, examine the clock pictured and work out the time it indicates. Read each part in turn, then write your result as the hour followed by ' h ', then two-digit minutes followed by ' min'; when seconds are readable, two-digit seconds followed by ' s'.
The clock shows 12 h 36 min
